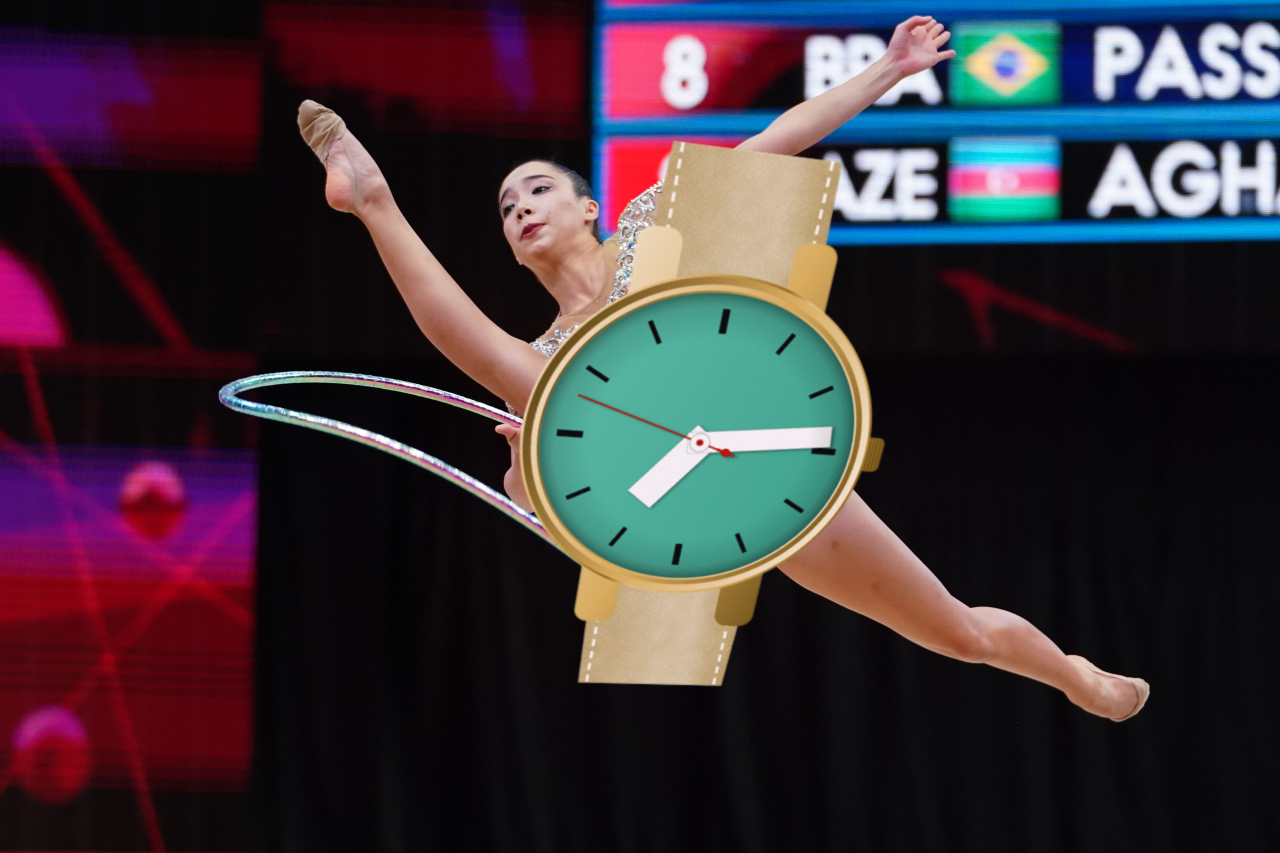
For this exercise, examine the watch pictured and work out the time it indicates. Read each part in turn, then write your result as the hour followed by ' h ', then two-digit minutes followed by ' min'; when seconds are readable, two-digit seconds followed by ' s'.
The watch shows 7 h 13 min 48 s
